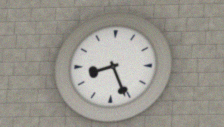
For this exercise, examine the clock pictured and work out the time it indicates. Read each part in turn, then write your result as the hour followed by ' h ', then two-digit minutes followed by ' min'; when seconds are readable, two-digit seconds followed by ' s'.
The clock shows 8 h 26 min
